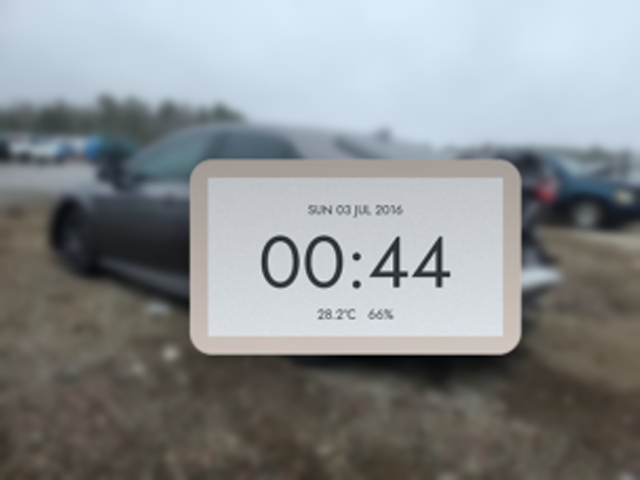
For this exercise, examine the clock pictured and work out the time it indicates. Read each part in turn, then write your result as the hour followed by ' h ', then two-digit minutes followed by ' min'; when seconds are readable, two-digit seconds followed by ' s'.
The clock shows 0 h 44 min
